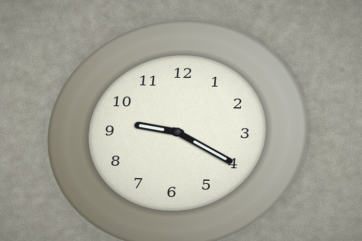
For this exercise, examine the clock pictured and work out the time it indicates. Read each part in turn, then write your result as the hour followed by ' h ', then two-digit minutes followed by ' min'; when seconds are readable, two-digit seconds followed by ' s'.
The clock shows 9 h 20 min
